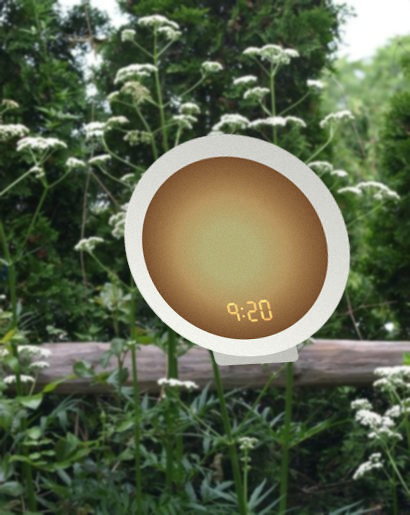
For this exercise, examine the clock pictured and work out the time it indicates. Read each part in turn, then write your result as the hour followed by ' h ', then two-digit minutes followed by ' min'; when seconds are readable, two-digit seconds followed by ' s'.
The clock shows 9 h 20 min
